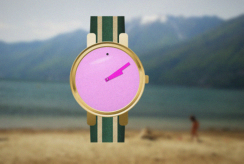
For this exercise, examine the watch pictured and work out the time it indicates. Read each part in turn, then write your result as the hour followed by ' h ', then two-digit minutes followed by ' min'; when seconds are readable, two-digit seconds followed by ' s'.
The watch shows 2 h 09 min
